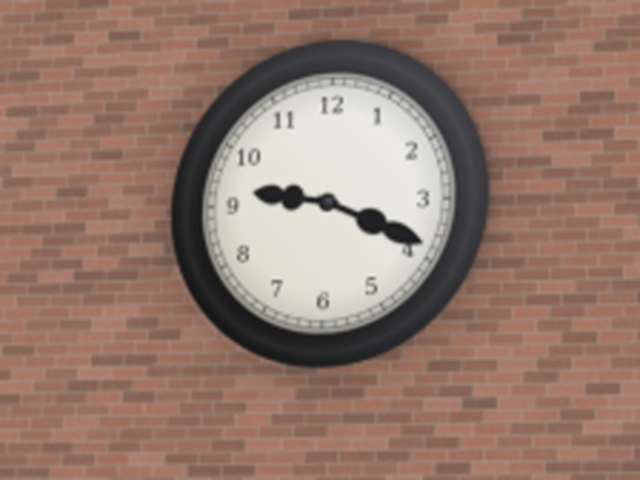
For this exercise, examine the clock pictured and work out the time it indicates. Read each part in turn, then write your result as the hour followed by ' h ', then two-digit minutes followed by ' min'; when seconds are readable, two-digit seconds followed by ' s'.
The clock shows 9 h 19 min
